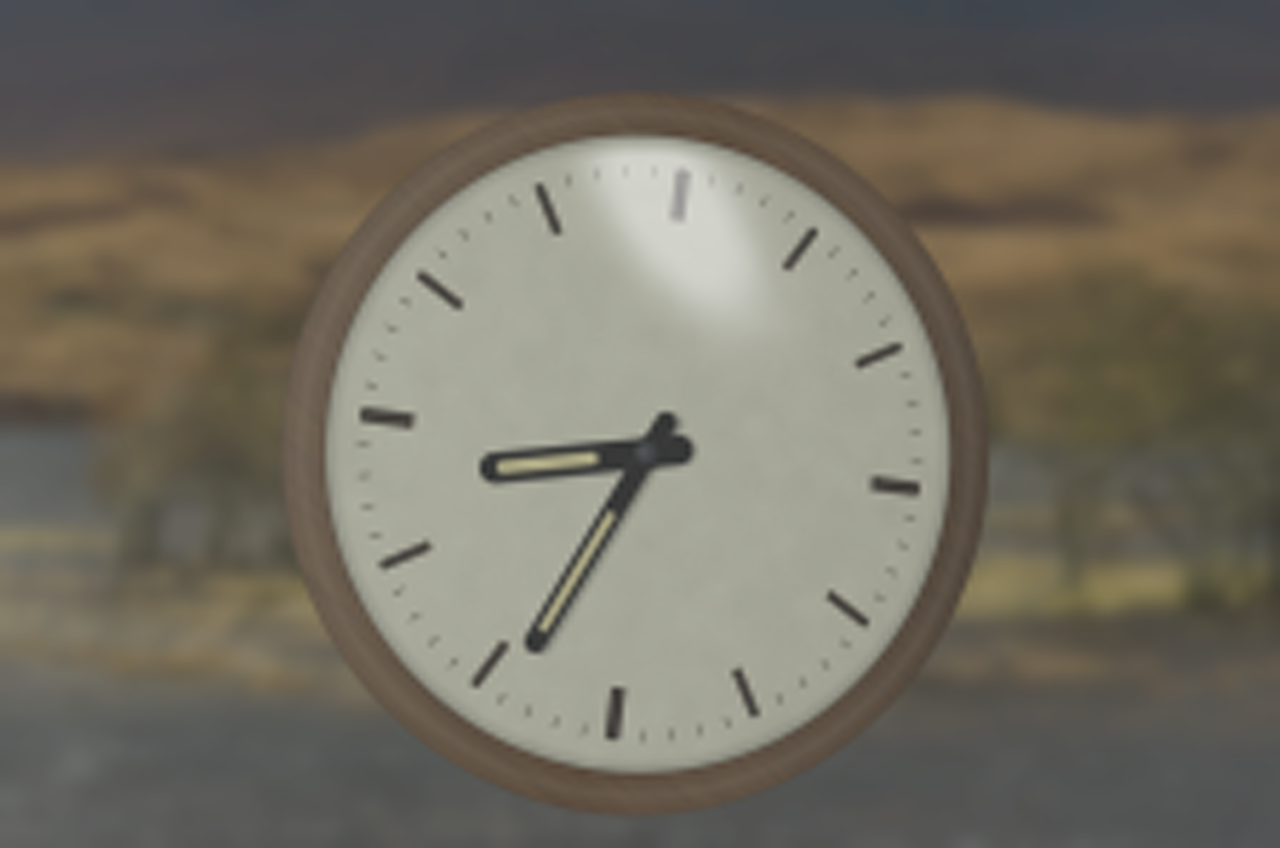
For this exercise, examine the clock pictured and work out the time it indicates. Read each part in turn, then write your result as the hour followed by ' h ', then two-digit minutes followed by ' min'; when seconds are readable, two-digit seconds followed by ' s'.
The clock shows 8 h 34 min
